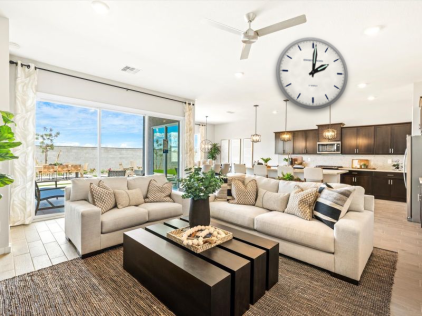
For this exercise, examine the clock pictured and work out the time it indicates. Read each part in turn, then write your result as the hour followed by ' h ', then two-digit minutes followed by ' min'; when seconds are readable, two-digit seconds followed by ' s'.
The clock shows 2 h 01 min
